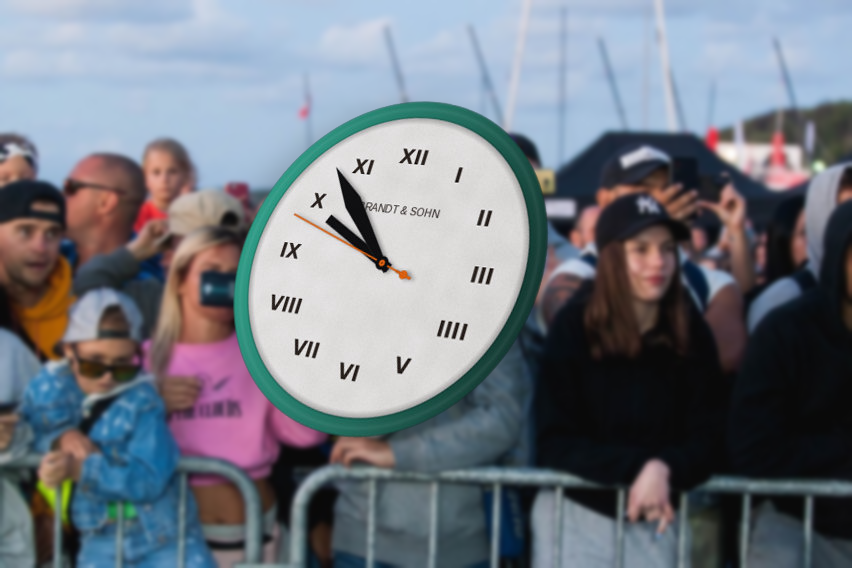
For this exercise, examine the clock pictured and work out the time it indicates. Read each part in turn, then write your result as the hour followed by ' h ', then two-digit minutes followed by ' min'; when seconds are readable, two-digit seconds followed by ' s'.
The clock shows 9 h 52 min 48 s
